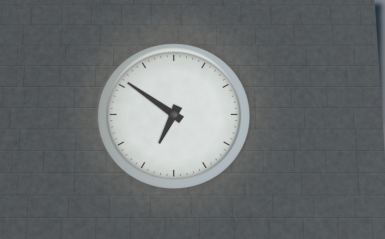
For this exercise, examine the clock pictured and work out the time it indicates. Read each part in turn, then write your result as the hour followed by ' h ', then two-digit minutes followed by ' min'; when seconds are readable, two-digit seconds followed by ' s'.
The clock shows 6 h 51 min
